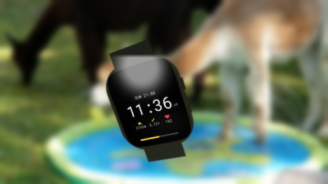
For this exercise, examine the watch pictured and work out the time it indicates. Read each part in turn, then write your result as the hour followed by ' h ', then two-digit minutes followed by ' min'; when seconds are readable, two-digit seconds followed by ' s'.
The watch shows 11 h 36 min
